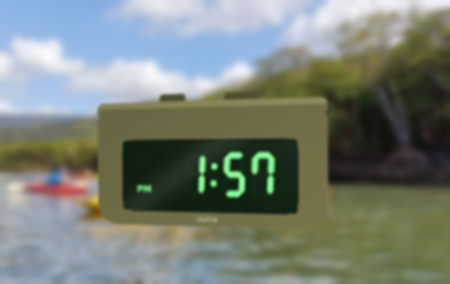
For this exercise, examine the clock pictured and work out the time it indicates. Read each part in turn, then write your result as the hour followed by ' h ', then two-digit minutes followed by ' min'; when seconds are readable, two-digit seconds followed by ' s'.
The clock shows 1 h 57 min
